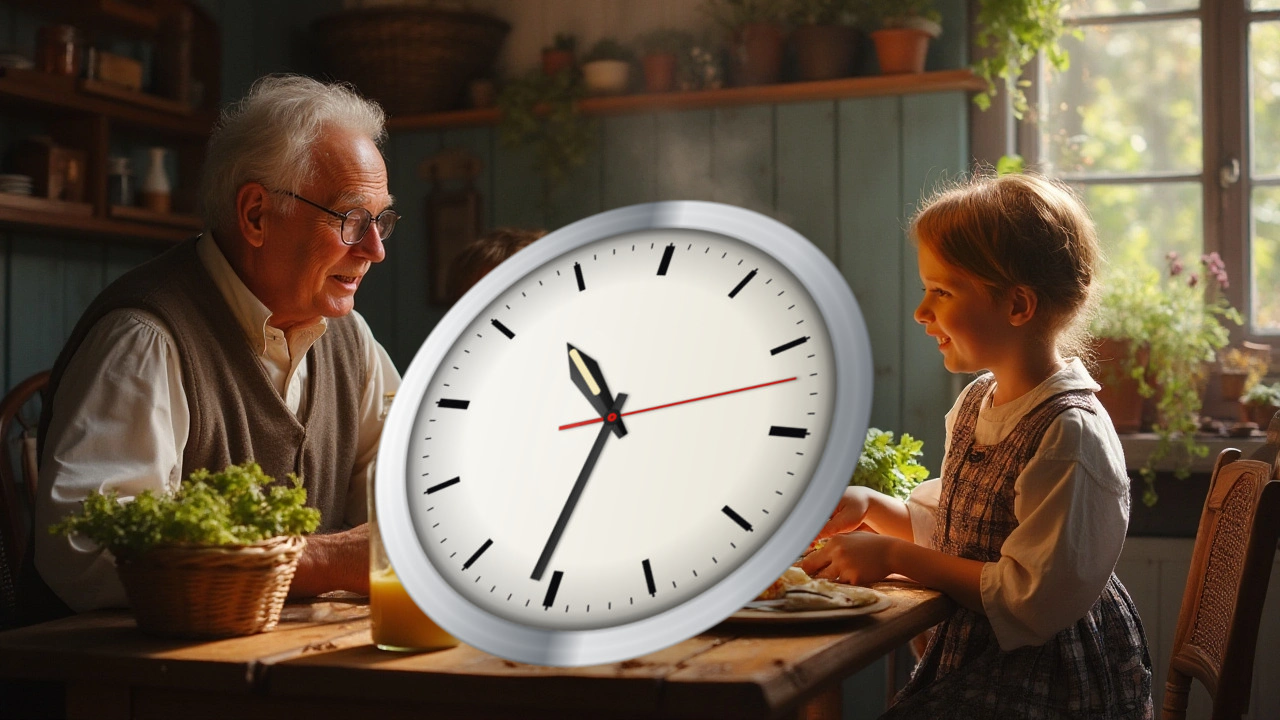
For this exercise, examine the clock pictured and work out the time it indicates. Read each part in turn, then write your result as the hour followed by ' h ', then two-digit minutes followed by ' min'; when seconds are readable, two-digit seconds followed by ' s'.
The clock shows 10 h 31 min 12 s
